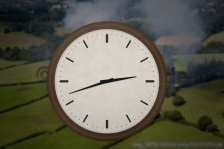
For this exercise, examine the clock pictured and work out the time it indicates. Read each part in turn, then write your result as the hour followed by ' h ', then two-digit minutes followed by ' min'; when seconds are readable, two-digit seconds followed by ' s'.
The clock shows 2 h 42 min
